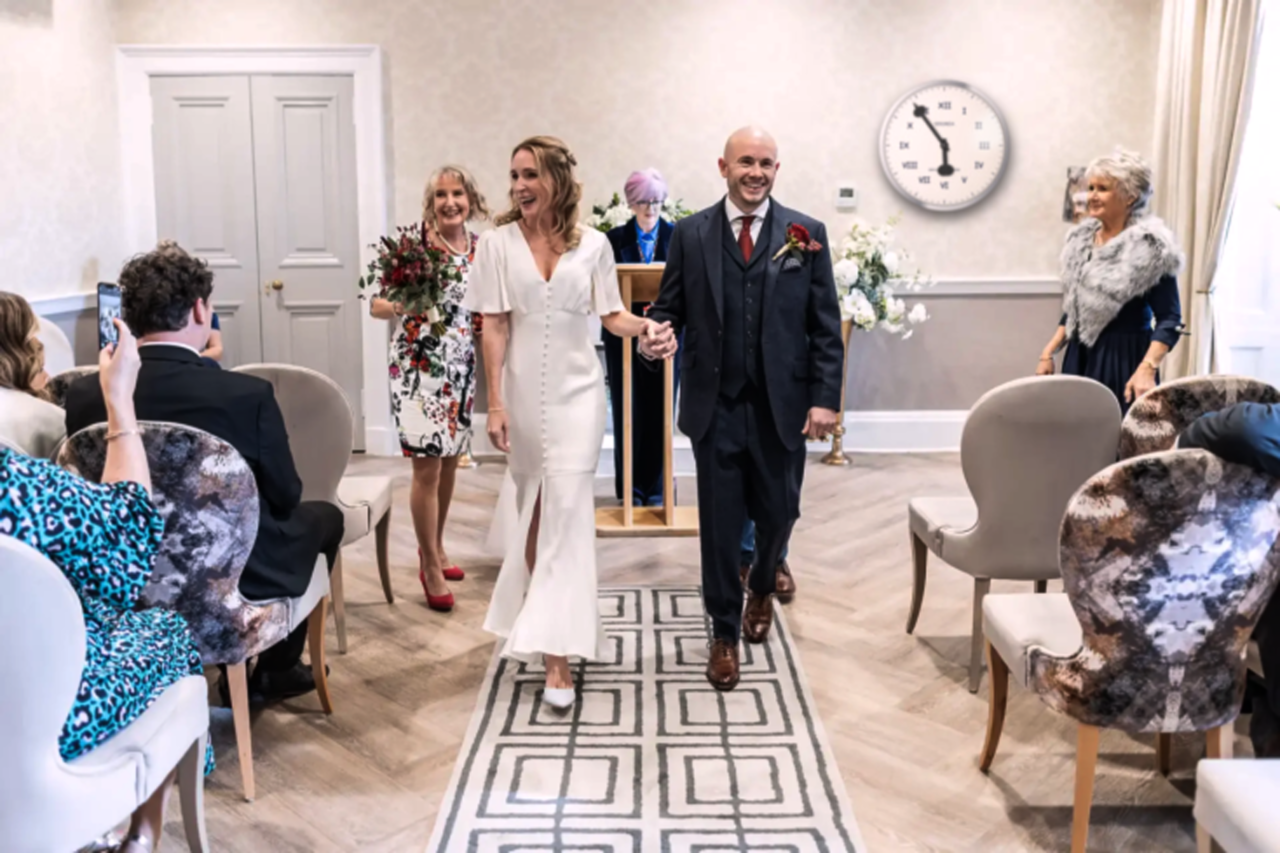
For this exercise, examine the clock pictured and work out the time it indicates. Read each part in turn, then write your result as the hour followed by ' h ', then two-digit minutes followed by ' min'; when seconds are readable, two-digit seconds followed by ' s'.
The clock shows 5 h 54 min
